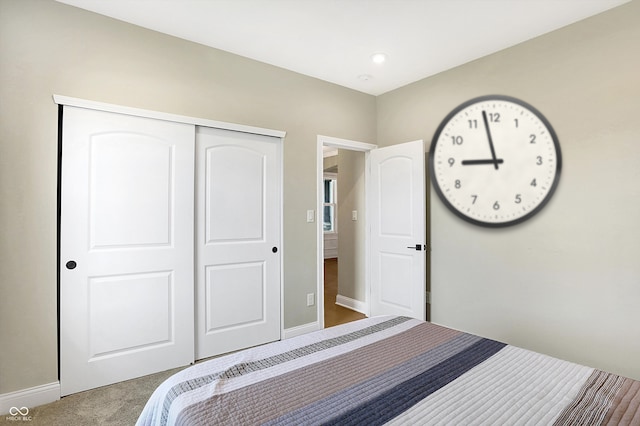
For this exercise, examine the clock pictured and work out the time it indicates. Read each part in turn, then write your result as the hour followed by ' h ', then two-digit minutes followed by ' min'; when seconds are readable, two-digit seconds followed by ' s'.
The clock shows 8 h 58 min
